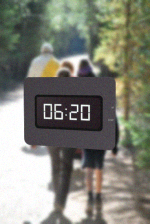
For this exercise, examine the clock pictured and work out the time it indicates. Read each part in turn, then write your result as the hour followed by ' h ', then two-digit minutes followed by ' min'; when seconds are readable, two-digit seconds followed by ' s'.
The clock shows 6 h 20 min
